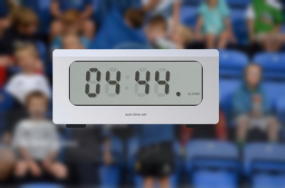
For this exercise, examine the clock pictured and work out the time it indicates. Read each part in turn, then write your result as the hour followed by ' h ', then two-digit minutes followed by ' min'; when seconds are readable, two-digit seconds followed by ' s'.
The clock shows 4 h 44 min
